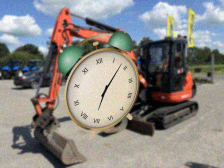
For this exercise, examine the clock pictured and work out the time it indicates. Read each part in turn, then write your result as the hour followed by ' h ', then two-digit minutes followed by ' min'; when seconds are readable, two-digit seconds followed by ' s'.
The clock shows 7 h 08 min
